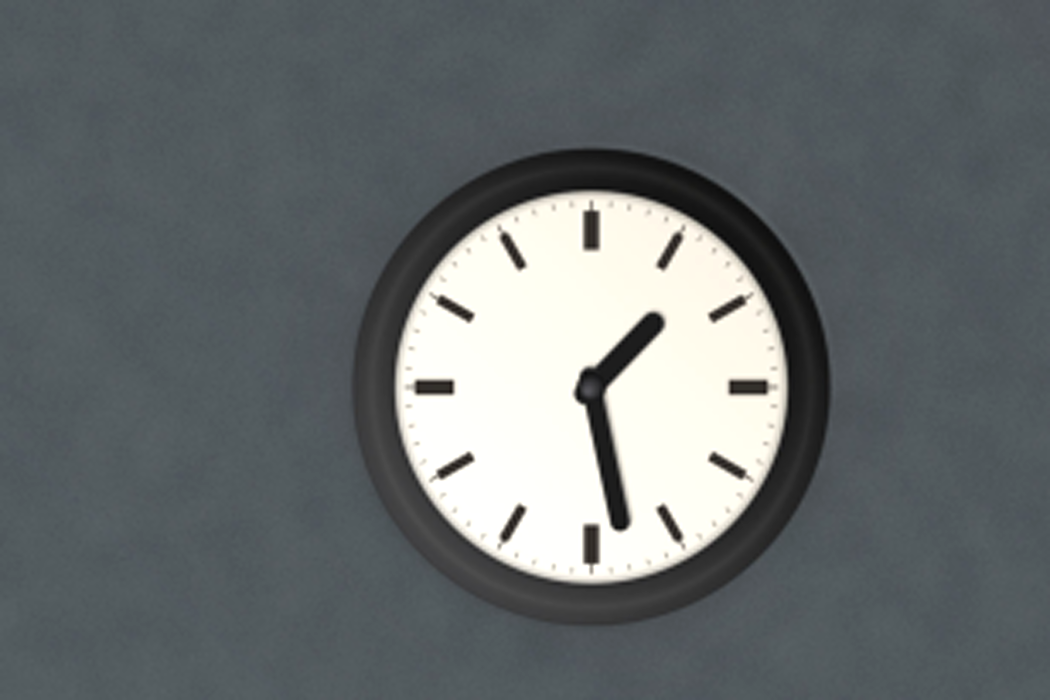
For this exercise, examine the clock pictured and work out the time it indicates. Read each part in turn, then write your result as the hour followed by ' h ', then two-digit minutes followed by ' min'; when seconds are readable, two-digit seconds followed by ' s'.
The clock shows 1 h 28 min
